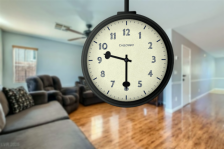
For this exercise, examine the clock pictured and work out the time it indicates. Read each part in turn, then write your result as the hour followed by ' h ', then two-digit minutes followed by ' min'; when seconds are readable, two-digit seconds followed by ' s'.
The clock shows 9 h 30 min
